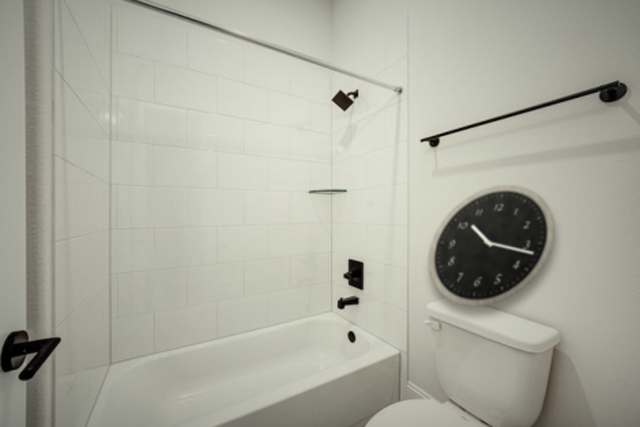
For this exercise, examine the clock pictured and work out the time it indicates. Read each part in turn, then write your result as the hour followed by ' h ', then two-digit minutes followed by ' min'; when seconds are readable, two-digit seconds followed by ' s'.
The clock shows 10 h 17 min
